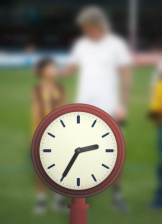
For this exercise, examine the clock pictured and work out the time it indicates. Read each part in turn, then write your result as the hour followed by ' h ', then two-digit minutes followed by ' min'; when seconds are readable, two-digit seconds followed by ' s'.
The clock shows 2 h 35 min
